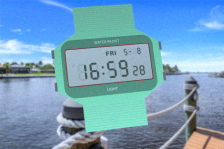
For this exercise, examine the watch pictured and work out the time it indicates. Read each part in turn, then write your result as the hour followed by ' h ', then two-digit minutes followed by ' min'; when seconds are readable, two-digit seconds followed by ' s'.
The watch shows 16 h 59 min 28 s
